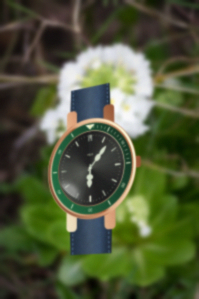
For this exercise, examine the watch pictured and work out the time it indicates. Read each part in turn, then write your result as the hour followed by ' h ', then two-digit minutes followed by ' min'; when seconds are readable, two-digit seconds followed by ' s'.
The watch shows 6 h 07 min
